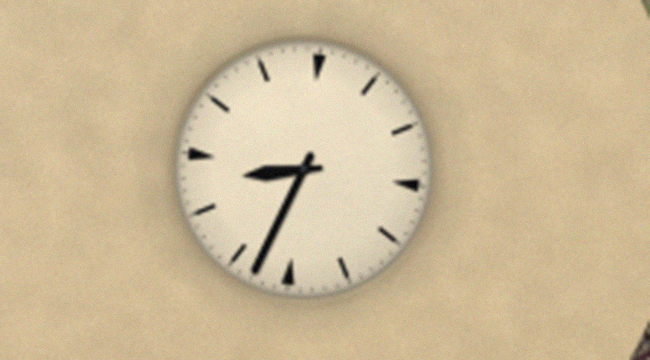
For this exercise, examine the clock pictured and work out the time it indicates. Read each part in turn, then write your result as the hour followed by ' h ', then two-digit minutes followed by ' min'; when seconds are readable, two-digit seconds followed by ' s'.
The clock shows 8 h 33 min
